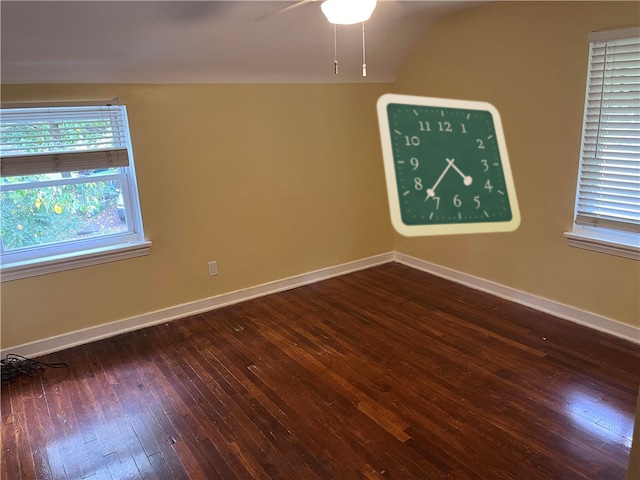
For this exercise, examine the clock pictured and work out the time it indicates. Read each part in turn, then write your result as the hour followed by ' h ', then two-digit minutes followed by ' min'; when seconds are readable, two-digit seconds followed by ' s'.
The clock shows 4 h 37 min
